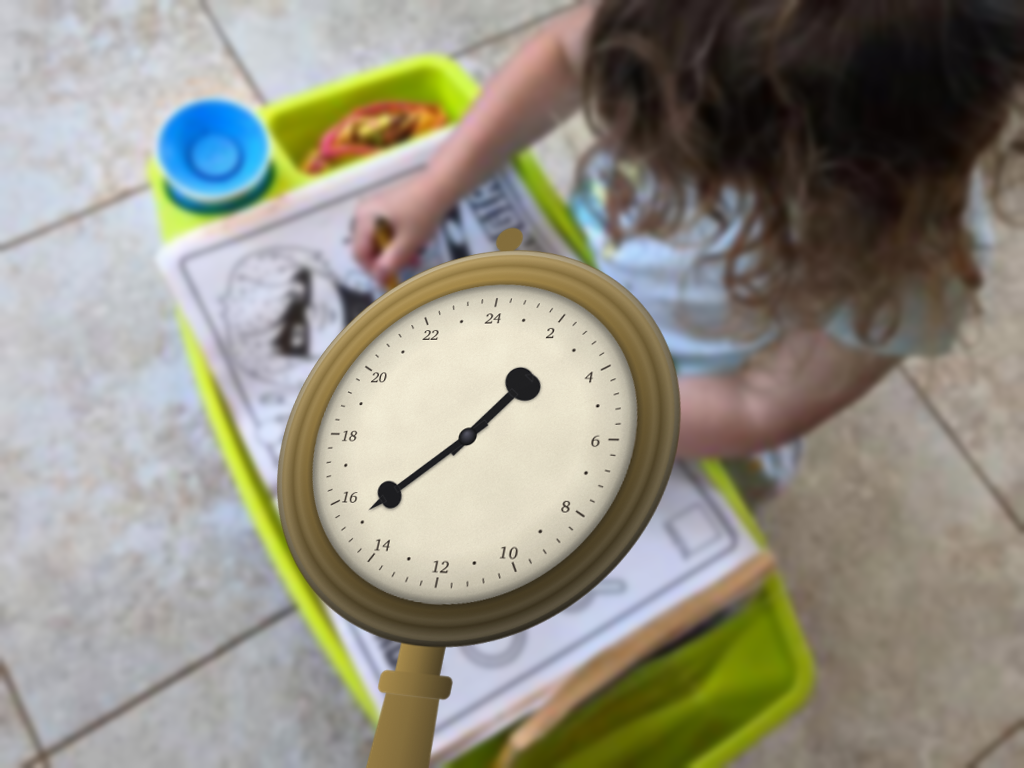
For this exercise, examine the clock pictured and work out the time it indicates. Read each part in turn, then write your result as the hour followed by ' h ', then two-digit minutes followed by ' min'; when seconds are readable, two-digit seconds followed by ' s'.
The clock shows 2 h 38 min
